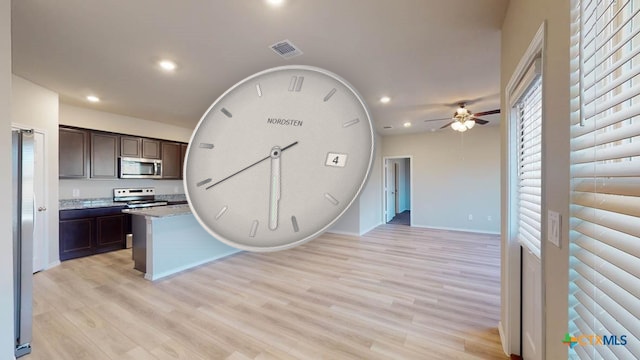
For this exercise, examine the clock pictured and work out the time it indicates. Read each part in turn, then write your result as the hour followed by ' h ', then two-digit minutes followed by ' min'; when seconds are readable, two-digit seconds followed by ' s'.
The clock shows 5 h 27 min 39 s
